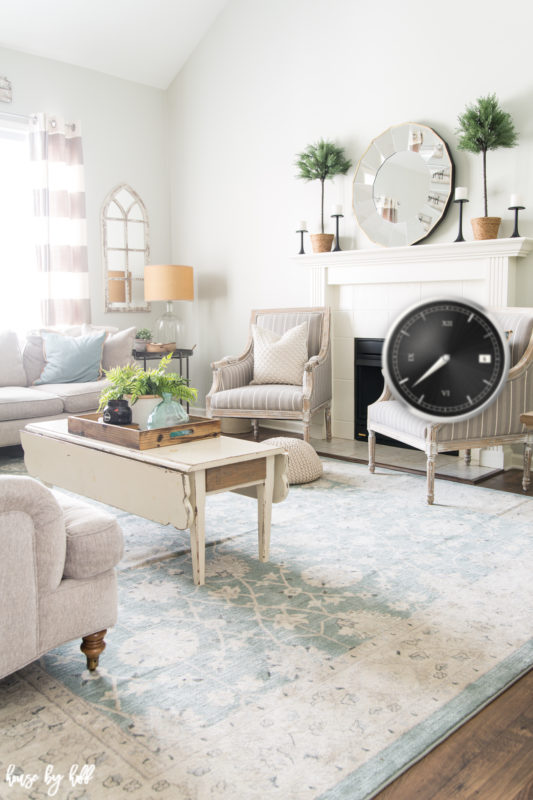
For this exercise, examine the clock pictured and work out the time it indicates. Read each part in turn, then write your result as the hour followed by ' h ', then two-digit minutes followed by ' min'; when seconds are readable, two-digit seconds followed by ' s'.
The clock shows 7 h 38 min
